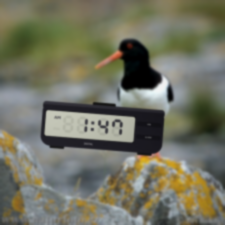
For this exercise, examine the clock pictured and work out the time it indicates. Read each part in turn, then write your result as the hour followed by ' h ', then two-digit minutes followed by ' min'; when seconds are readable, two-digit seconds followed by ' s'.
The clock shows 1 h 47 min
